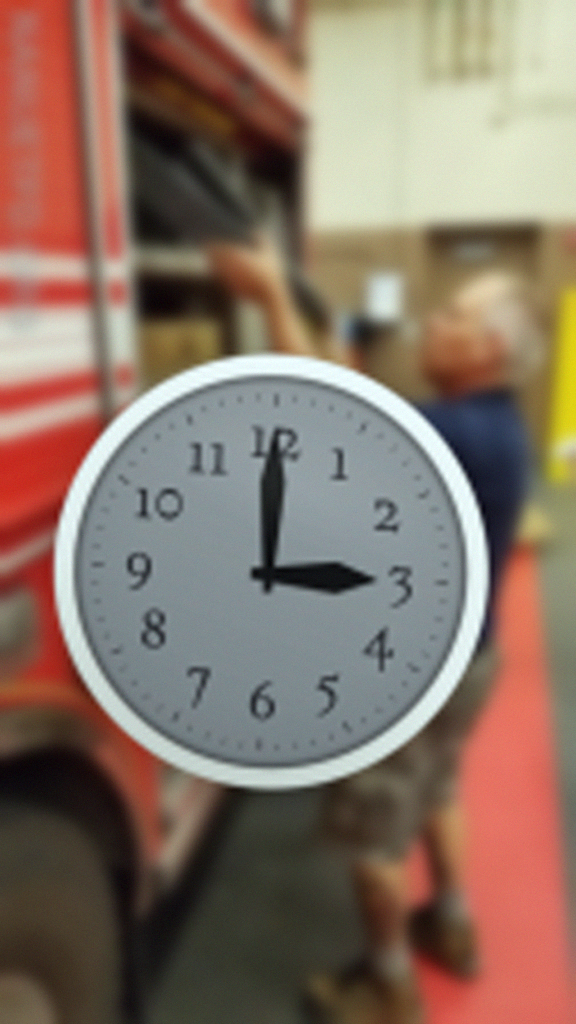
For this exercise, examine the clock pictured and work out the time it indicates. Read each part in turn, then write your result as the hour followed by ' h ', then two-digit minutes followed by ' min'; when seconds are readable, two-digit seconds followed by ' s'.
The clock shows 3 h 00 min
